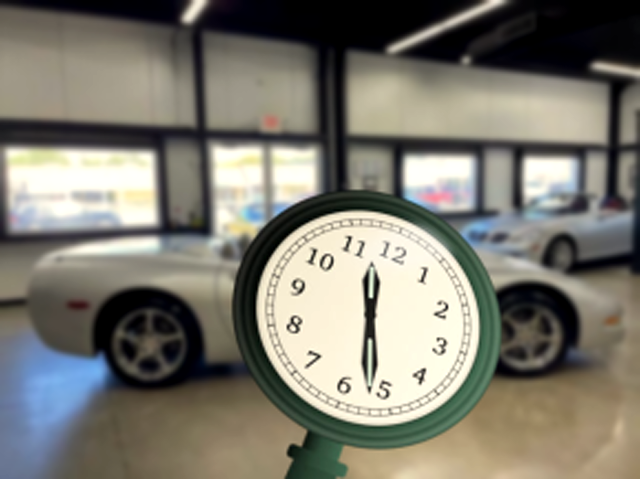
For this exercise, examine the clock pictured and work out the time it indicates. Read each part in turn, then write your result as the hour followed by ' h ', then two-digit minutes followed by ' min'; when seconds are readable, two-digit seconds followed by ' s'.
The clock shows 11 h 27 min
